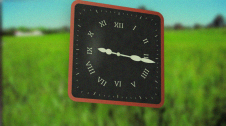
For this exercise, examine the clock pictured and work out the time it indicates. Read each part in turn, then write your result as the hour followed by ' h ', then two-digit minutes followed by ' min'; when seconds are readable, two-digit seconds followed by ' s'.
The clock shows 9 h 16 min
